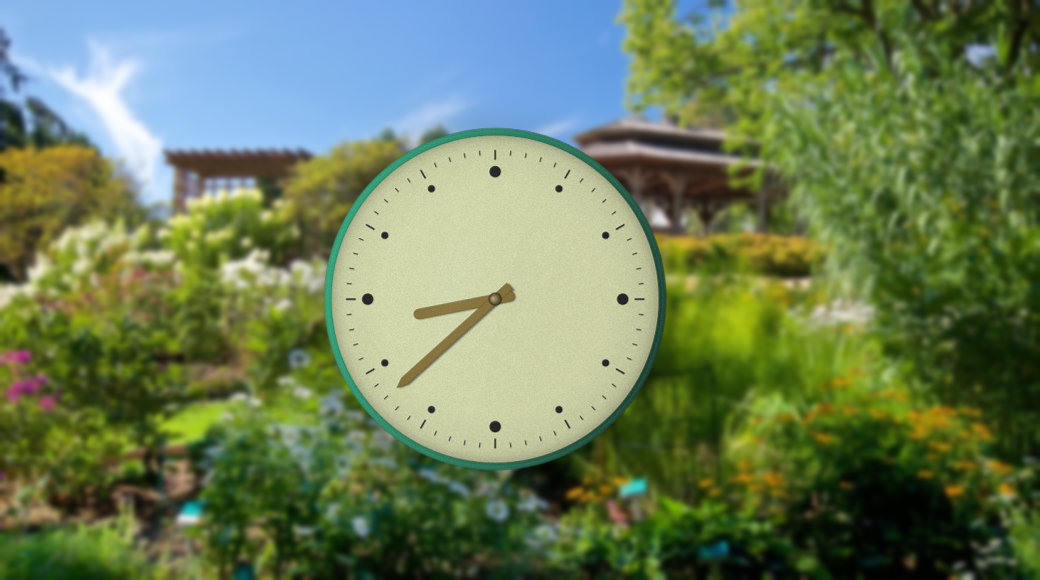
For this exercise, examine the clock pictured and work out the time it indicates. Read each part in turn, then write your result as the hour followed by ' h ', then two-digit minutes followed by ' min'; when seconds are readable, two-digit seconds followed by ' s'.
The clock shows 8 h 38 min
